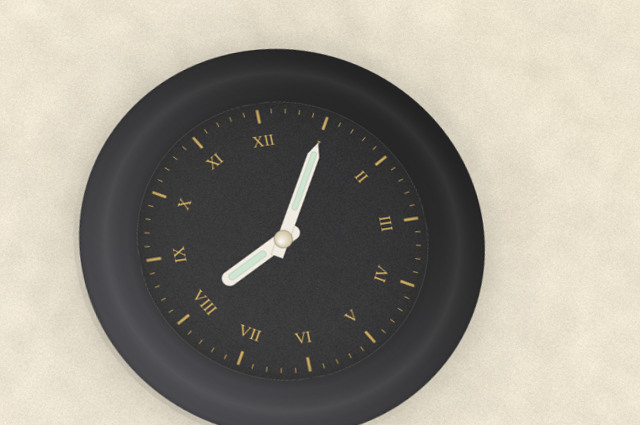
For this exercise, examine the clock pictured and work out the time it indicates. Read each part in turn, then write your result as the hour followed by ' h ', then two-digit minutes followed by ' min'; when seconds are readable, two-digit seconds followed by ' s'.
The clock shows 8 h 05 min
